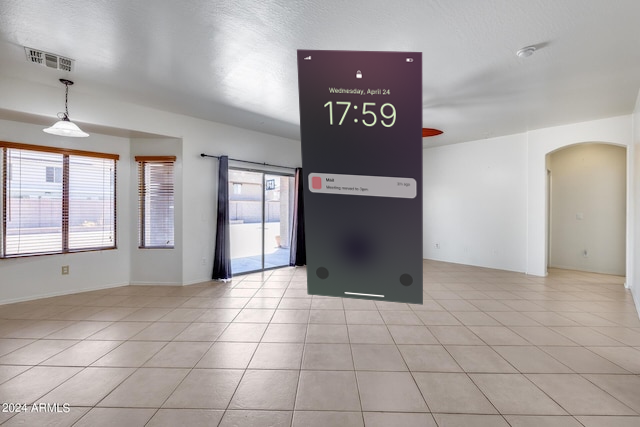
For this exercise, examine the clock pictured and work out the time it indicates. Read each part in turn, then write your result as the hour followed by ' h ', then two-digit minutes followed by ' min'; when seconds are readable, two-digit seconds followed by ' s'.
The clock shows 17 h 59 min
